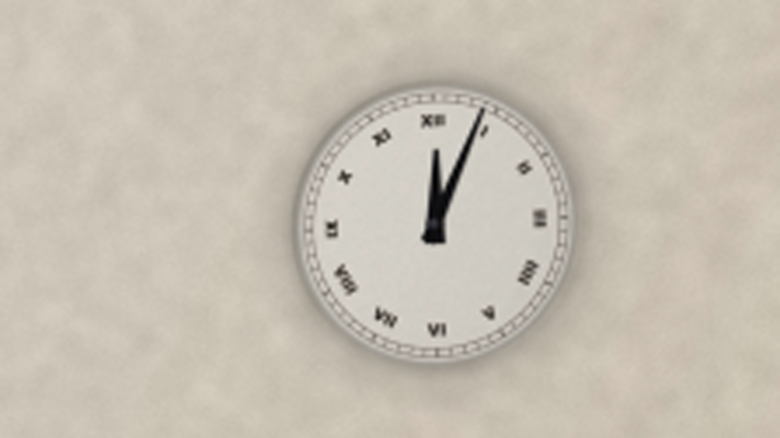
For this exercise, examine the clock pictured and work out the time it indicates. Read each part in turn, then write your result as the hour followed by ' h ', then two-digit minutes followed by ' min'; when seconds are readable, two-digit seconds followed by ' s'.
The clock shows 12 h 04 min
